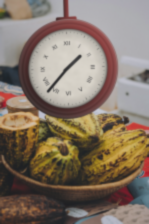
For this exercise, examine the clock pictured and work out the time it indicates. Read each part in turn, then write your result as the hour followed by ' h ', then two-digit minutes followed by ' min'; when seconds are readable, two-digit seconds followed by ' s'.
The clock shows 1 h 37 min
